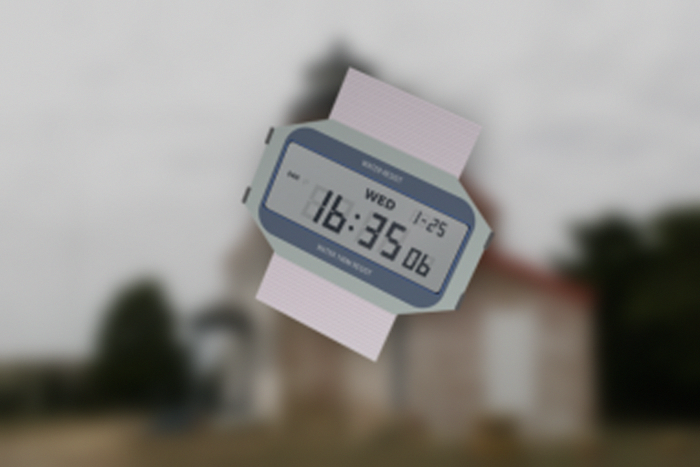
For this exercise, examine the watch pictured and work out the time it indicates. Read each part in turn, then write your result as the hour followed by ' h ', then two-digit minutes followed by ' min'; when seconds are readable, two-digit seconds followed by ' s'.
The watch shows 16 h 35 min 06 s
